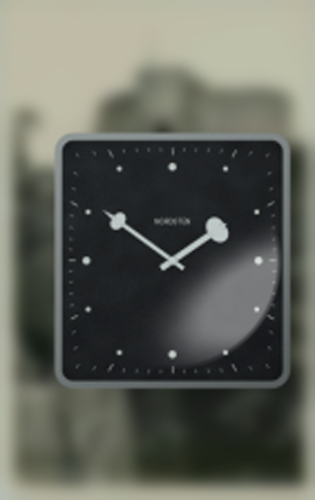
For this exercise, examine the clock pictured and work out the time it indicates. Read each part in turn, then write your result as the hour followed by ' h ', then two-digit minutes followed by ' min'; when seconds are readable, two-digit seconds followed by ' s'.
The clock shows 1 h 51 min
